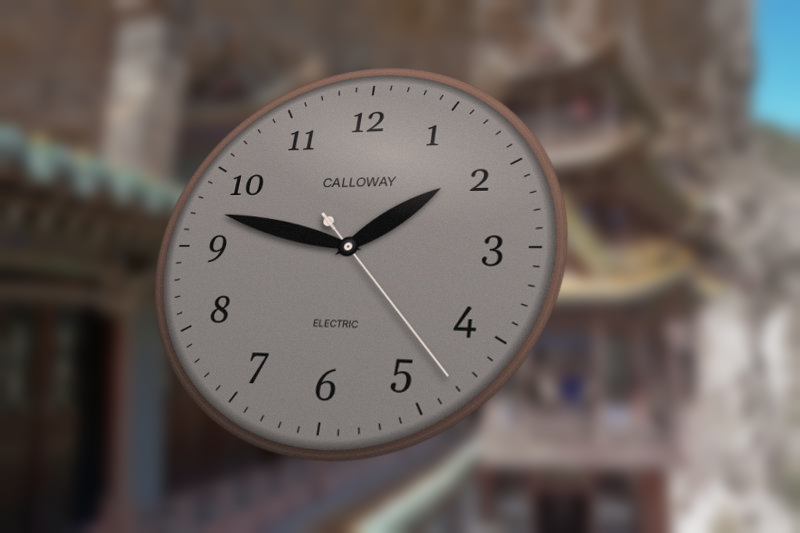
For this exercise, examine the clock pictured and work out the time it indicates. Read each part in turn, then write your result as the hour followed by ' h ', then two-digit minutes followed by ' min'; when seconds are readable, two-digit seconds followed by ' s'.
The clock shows 1 h 47 min 23 s
